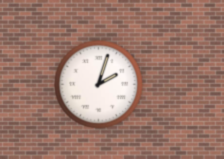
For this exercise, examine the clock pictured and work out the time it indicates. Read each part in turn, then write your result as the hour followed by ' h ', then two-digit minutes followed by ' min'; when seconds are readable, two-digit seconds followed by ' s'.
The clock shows 2 h 03 min
